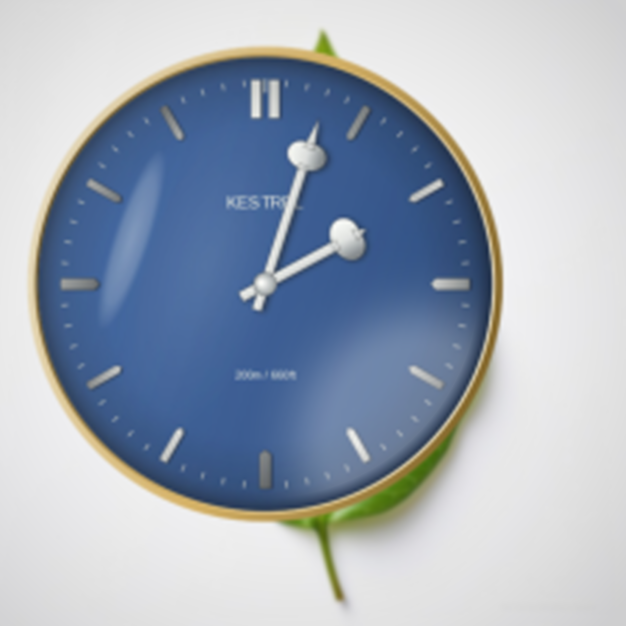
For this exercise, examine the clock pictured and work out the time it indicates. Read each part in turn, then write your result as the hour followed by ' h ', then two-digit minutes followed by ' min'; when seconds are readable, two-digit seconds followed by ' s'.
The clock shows 2 h 03 min
